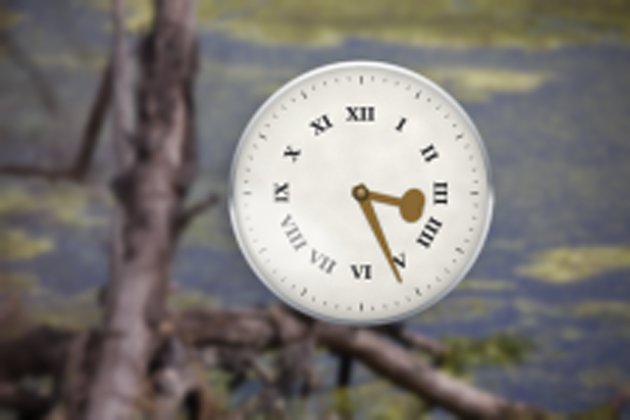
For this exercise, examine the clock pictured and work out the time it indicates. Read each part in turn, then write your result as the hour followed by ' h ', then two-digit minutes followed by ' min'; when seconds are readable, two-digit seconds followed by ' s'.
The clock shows 3 h 26 min
